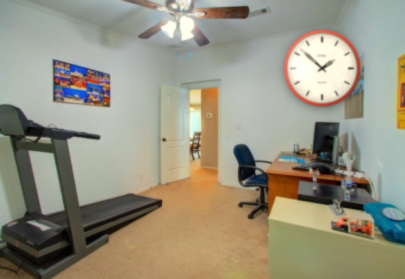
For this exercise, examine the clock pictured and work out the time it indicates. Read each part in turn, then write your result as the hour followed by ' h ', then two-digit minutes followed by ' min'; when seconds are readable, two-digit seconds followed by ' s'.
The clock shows 1 h 52 min
